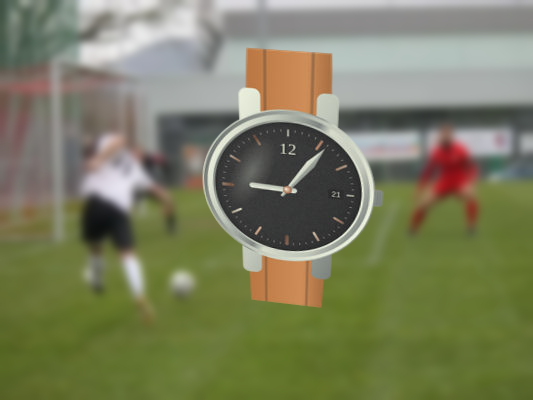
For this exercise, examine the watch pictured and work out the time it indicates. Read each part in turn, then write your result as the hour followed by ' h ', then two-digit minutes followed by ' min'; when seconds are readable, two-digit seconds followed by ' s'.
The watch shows 9 h 06 min
